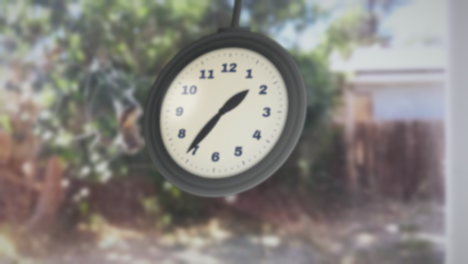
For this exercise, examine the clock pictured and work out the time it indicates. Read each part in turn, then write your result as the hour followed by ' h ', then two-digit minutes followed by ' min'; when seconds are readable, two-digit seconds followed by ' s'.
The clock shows 1 h 36 min
